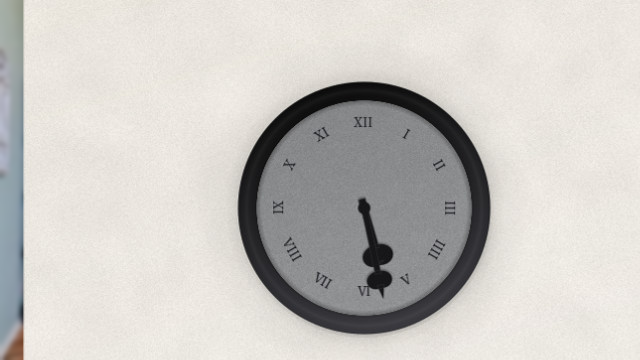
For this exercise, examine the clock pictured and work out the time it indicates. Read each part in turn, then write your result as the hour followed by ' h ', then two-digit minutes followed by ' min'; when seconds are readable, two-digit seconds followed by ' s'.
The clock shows 5 h 28 min
